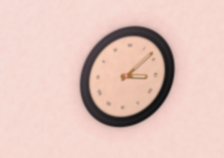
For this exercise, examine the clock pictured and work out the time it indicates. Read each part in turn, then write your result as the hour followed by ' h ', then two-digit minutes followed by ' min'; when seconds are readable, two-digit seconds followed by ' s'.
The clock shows 3 h 08 min
